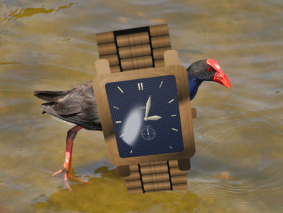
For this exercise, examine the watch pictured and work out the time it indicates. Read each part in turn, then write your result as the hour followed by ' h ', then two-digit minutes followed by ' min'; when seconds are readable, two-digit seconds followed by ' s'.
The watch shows 3 h 03 min
